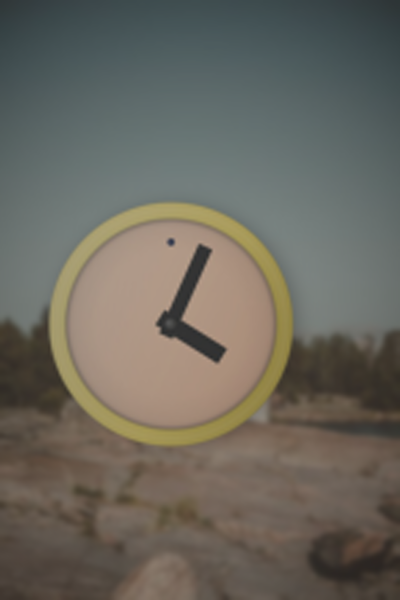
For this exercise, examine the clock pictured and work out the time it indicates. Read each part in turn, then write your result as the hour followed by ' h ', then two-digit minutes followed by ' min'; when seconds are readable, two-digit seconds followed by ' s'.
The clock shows 4 h 04 min
